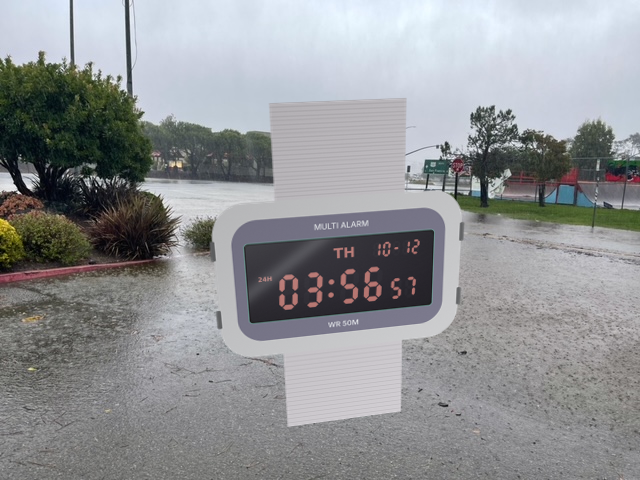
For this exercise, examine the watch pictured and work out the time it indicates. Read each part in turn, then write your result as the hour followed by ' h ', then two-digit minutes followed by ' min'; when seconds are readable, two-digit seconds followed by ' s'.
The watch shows 3 h 56 min 57 s
